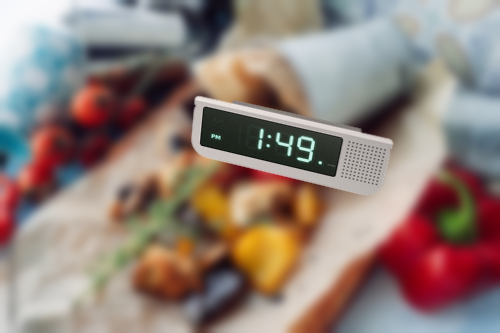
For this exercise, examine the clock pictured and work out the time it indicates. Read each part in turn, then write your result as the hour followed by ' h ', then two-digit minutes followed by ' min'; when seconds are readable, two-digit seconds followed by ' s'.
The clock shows 1 h 49 min
